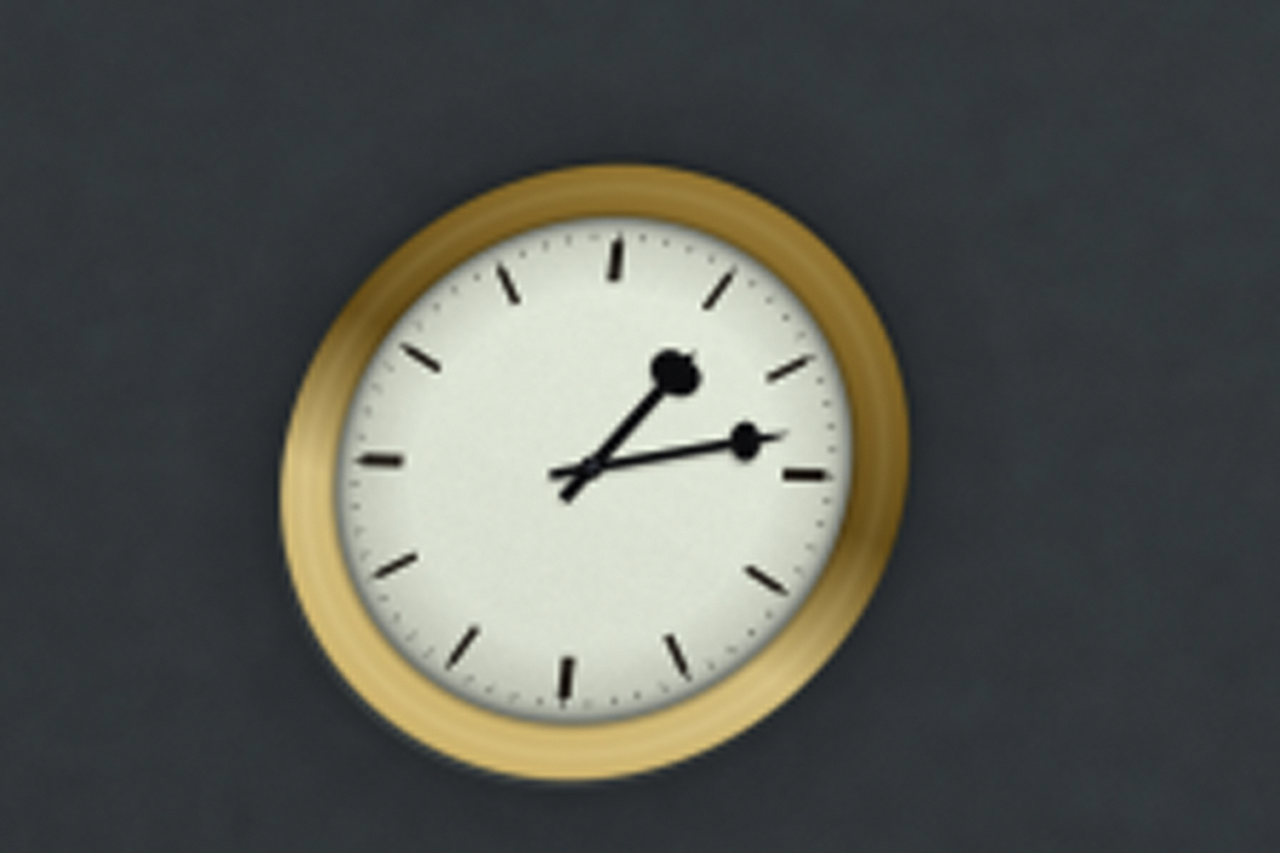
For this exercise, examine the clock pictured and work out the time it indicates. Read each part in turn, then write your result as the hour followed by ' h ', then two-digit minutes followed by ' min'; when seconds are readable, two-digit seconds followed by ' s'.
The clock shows 1 h 13 min
